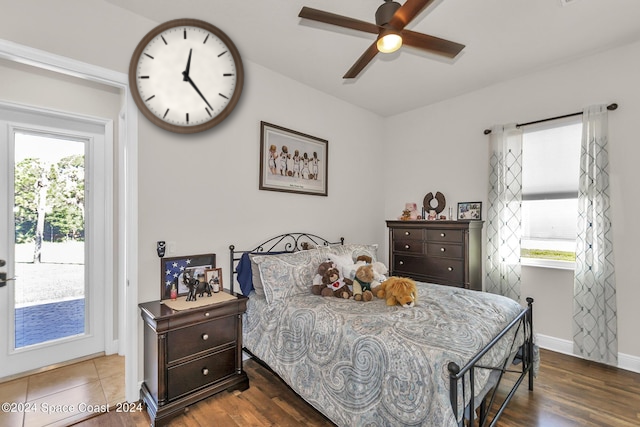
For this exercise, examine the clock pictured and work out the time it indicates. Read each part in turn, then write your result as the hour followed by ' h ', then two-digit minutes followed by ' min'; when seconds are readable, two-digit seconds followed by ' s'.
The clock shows 12 h 24 min
